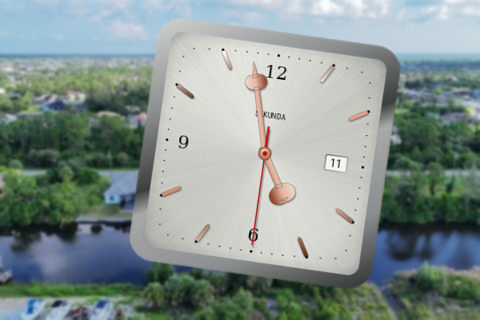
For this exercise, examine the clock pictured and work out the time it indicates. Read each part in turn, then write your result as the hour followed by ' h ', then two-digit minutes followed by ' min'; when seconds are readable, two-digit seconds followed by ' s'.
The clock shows 4 h 57 min 30 s
